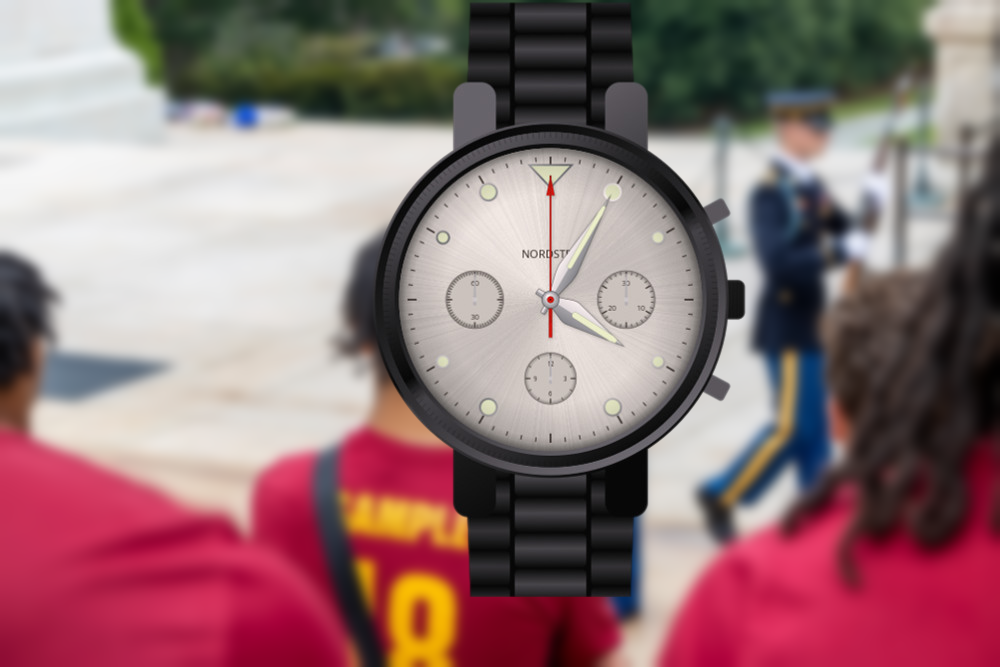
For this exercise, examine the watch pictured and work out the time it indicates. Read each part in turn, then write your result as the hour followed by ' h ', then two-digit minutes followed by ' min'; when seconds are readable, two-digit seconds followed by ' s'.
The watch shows 4 h 05 min
